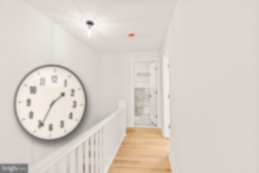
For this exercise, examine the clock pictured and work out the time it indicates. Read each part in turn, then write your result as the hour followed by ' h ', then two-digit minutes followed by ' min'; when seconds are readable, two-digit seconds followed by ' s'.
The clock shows 1 h 34 min
